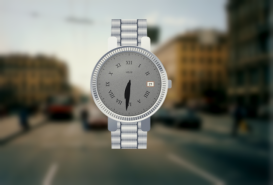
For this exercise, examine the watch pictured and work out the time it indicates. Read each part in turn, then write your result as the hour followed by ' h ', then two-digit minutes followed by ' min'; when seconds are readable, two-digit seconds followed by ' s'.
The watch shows 6 h 31 min
